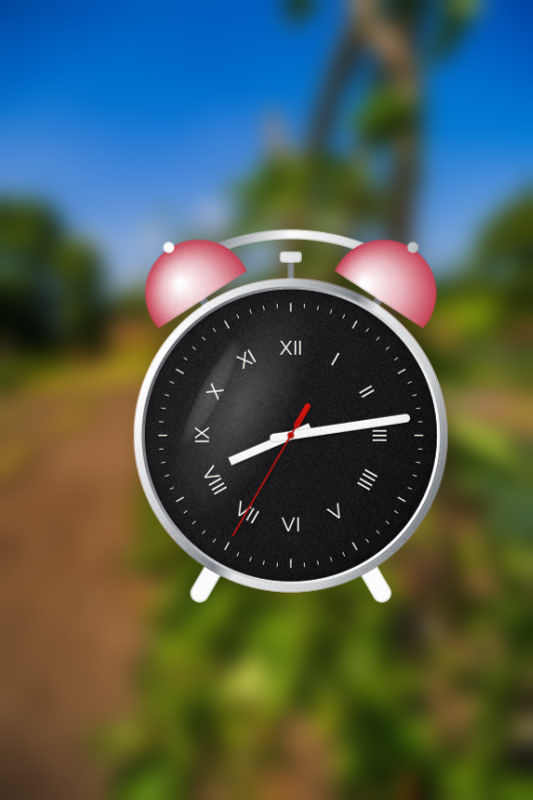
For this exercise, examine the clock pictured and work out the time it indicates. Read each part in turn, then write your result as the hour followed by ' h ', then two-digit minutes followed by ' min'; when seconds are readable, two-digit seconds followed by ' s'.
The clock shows 8 h 13 min 35 s
